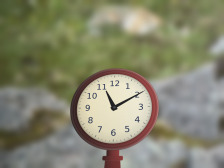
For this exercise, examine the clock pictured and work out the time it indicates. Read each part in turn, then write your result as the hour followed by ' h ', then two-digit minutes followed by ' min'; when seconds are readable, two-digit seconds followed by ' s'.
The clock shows 11 h 10 min
